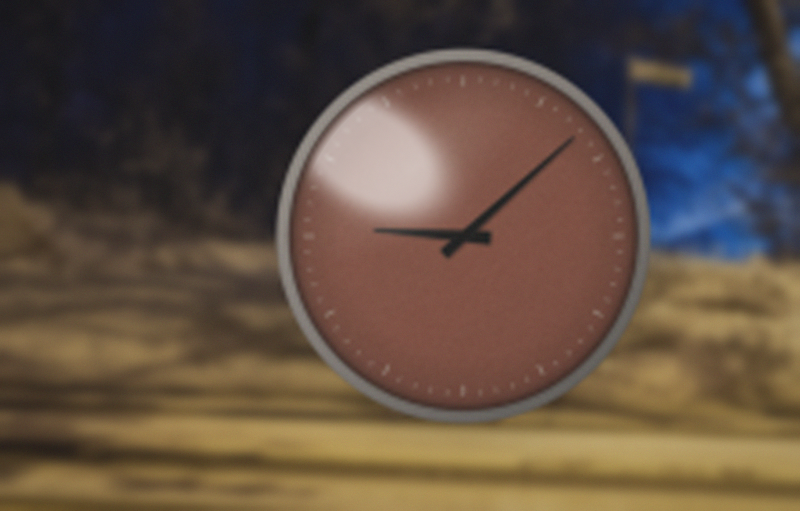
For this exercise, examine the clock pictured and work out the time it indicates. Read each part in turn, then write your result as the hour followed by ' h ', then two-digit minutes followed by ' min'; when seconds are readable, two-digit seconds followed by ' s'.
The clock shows 9 h 08 min
